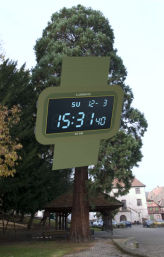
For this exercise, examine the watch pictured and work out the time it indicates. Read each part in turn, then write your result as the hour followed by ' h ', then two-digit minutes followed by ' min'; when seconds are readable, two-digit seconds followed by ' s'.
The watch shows 15 h 31 min 40 s
